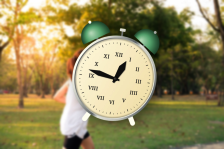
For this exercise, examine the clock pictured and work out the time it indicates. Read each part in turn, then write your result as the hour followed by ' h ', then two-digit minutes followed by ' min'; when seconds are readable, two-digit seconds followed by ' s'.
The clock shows 12 h 47 min
